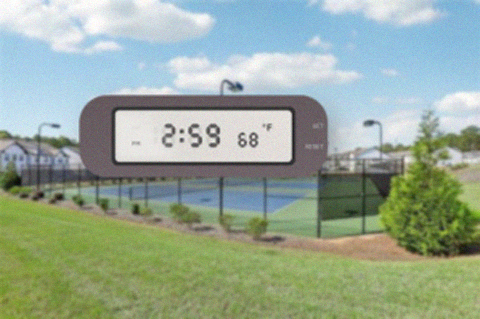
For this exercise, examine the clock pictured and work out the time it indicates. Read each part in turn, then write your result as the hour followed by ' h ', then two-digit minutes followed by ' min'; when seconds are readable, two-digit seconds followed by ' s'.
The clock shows 2 h 59 min
